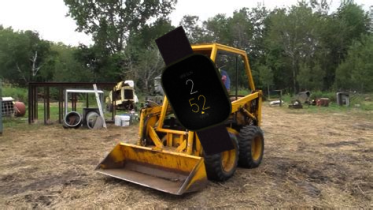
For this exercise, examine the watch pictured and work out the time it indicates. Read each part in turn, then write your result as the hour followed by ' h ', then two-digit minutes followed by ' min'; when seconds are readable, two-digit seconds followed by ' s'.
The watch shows 2 h 52 min
